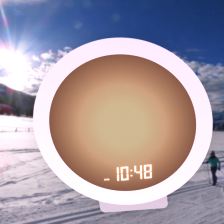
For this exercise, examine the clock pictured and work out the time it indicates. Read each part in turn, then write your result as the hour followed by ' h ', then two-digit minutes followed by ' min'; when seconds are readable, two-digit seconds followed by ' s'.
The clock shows 10 h 48 min
